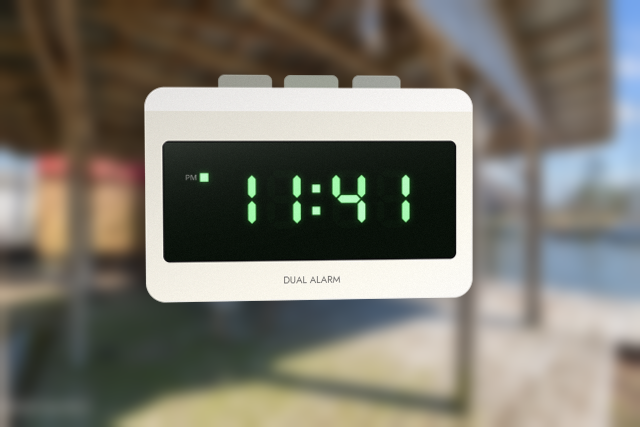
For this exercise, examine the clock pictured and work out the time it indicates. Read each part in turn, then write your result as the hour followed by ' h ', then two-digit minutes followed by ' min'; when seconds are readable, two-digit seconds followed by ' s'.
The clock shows 11 h 41 min
